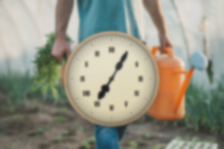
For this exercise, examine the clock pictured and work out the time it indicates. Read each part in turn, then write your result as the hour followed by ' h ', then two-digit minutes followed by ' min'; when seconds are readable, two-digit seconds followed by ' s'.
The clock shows 7 h 05 min
